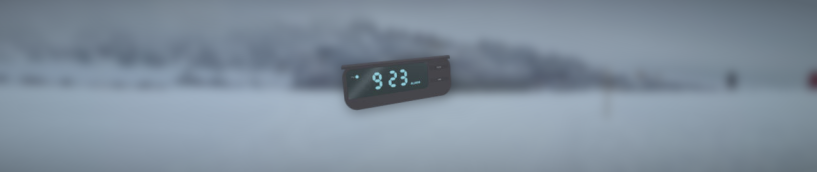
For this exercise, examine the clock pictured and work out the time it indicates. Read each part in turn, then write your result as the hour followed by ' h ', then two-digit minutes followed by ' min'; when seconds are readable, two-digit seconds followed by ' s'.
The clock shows 9 h 23 min
